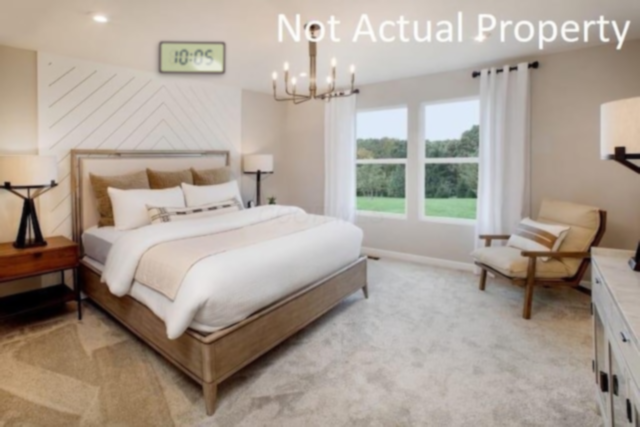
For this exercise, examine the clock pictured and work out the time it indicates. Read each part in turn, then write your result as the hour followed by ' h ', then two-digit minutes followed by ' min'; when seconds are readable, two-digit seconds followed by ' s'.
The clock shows 10 h 05 min
